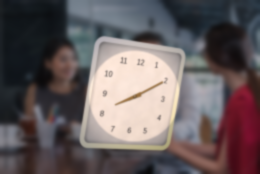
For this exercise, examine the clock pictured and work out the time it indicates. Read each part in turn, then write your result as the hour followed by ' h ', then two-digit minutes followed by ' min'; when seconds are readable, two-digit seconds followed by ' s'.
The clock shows 8 h 10 min
